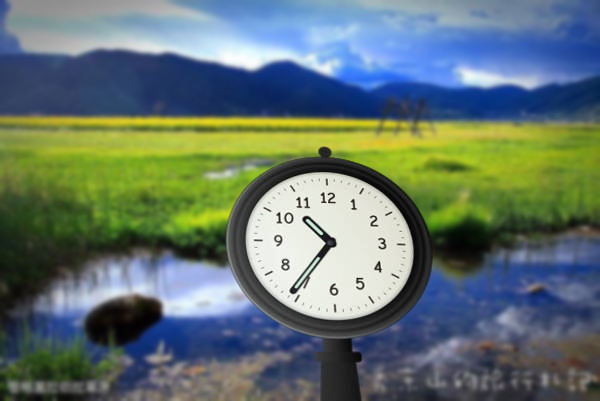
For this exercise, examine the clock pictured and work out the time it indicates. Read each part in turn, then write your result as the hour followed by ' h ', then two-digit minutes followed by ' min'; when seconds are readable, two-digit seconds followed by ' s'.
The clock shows 10 h 36 min
